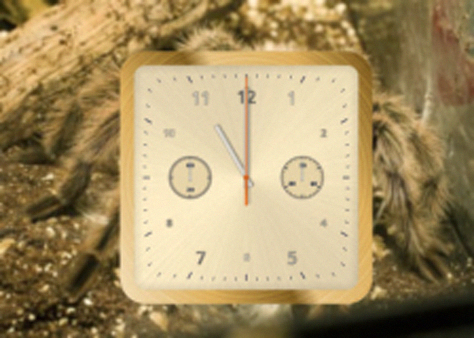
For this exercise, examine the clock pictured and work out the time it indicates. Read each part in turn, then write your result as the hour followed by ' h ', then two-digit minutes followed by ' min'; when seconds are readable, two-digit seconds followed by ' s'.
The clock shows 11 h 00 min
